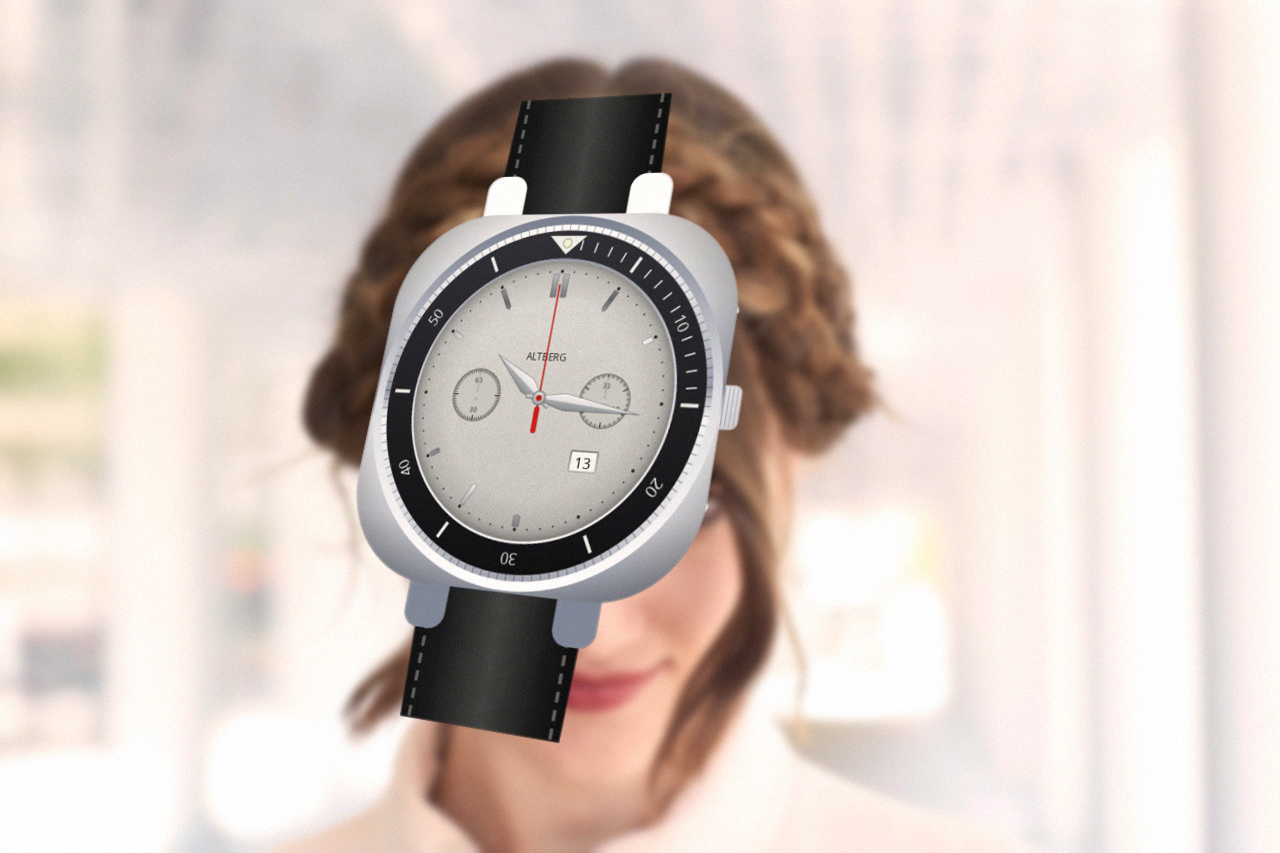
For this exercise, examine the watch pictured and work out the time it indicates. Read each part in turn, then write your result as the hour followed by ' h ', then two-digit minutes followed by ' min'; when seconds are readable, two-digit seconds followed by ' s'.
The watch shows 10 h 16 min
